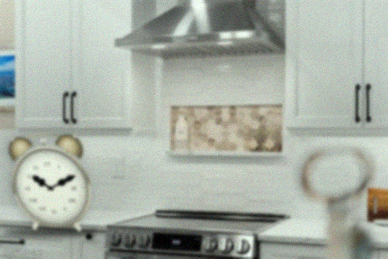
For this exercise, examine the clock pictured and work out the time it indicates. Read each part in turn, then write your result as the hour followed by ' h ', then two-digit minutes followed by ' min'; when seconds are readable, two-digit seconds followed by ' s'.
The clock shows 10 h 11 min
